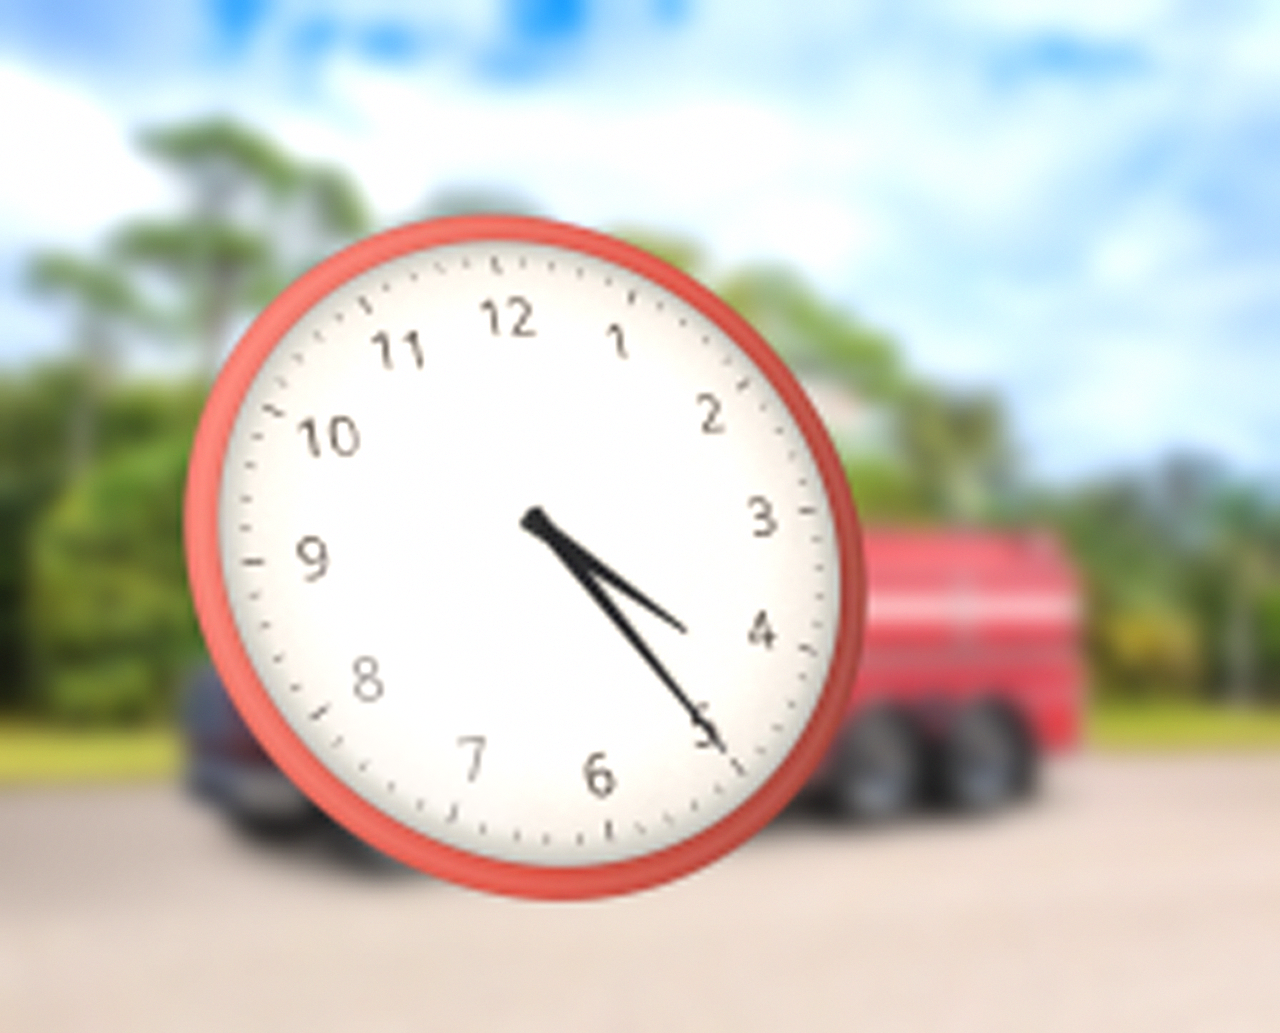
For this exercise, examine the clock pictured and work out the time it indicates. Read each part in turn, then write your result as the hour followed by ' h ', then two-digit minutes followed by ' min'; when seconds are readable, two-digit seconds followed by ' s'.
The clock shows 4 h 25 min
